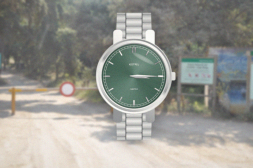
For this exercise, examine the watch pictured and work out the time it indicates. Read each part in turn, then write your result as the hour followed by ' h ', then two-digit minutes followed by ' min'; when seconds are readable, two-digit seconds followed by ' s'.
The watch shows 3 h 15 min
